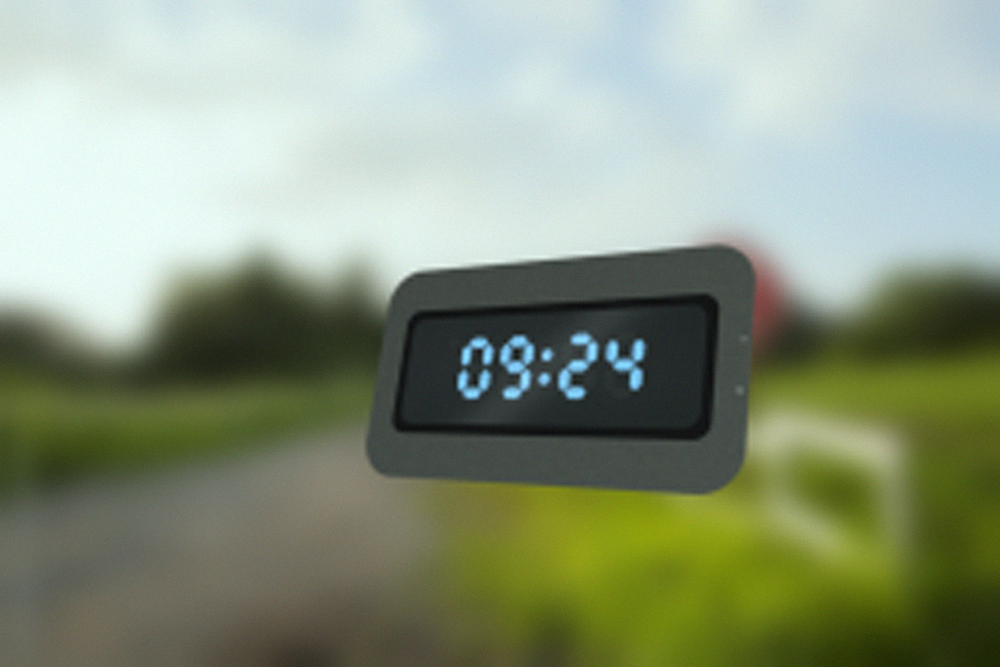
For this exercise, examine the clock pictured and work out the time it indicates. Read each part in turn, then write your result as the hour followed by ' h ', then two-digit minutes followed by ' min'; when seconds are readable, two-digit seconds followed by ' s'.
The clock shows 9 h 24 min
